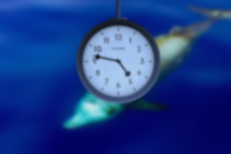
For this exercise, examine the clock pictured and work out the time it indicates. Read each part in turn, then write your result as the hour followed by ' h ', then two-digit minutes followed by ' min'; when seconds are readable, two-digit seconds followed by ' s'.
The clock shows 4 h 47 min
